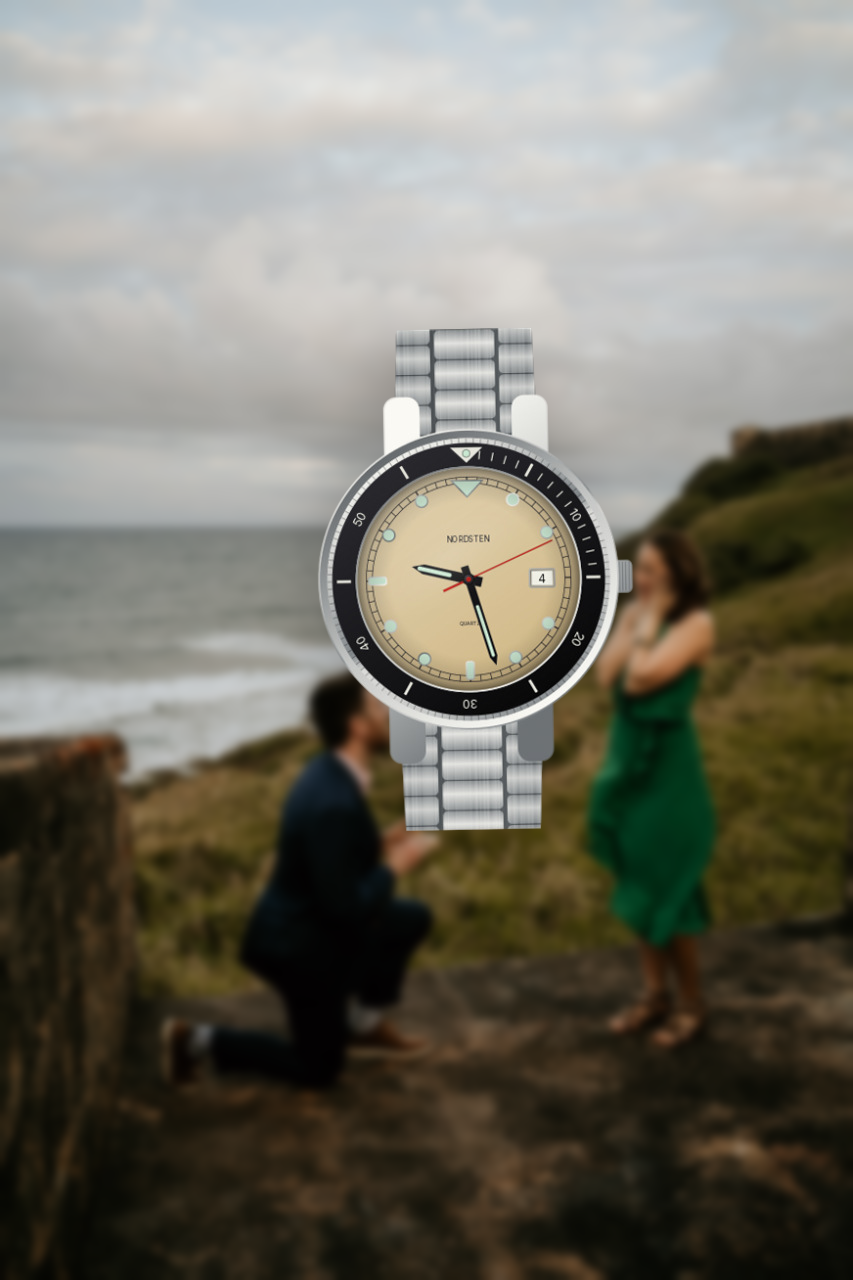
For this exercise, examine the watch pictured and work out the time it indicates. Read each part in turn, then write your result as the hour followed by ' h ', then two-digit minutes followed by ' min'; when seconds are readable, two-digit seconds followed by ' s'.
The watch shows 9 h 27 min 11 s
